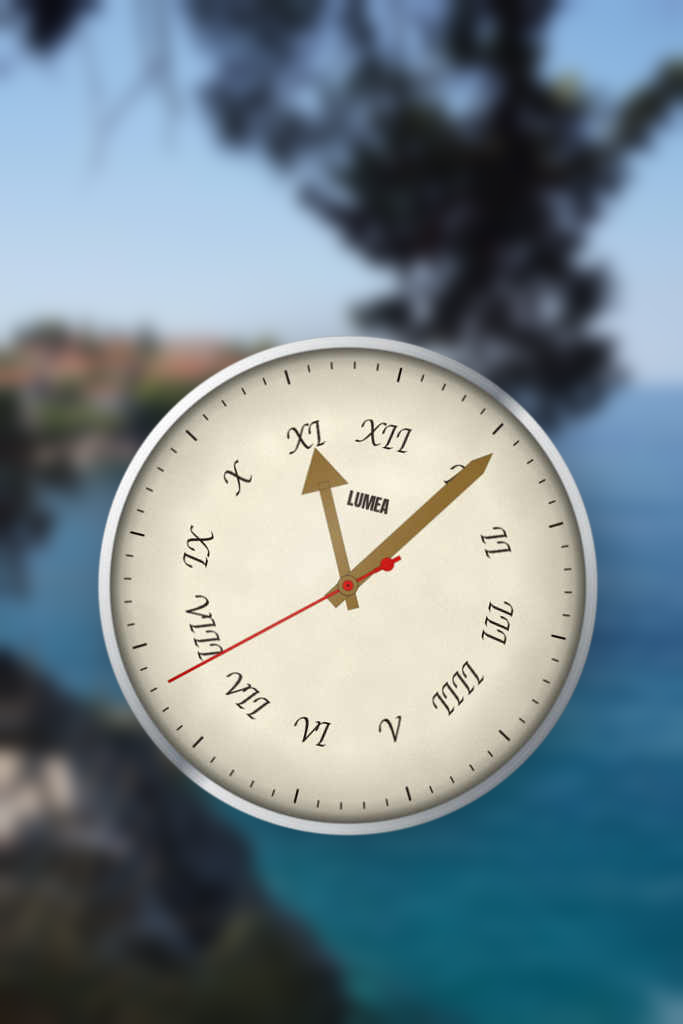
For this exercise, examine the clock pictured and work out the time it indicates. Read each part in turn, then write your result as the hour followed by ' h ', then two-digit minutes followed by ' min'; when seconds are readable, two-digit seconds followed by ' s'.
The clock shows 11 h 05 min 38 s
